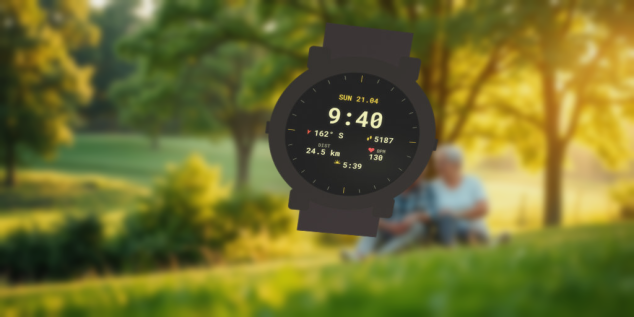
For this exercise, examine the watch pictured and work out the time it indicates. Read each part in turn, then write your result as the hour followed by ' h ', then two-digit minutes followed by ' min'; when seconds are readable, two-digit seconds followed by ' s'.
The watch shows 9 h 40 min
